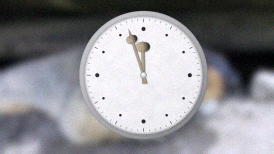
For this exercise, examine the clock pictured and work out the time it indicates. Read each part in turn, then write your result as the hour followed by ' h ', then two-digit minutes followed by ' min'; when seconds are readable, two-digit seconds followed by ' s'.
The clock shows 11 h 57 min
